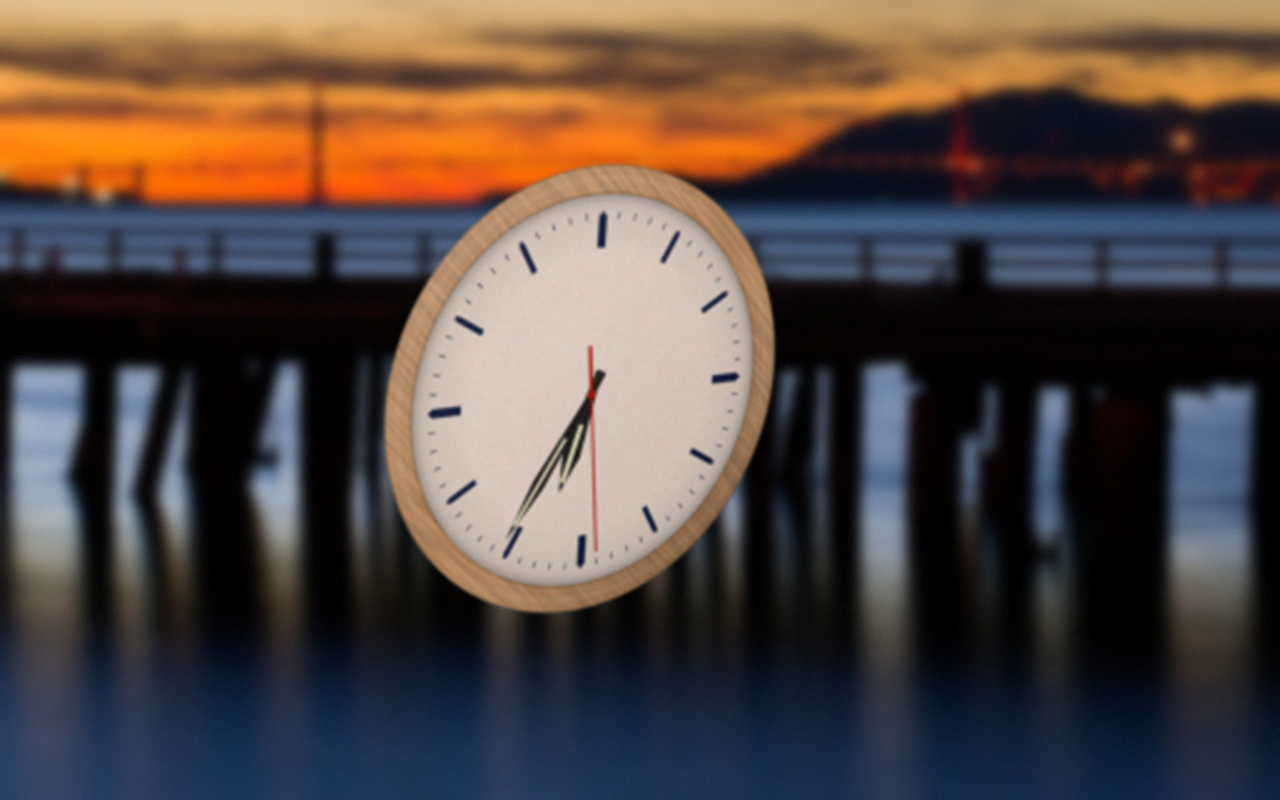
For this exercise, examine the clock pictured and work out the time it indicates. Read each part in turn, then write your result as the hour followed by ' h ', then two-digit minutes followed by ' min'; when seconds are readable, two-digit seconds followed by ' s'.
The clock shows 6 h 35 min 29 s
